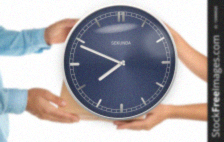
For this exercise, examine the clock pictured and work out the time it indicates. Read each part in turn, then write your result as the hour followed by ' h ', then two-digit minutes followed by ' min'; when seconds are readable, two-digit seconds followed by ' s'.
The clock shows 7 h 49 min
